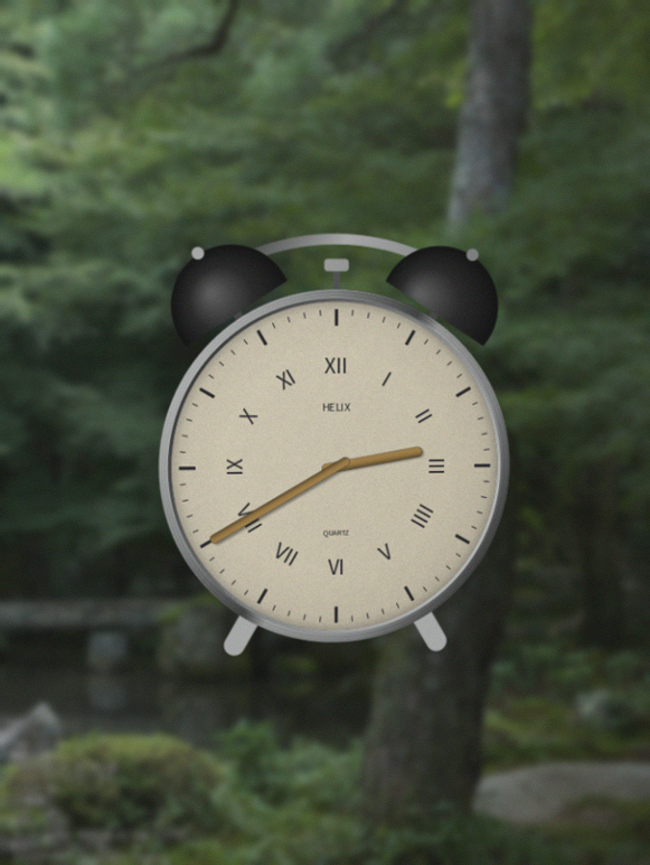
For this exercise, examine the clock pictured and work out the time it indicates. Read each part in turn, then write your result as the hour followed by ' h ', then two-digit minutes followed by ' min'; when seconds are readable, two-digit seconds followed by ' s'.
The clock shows 2 h 40 min
